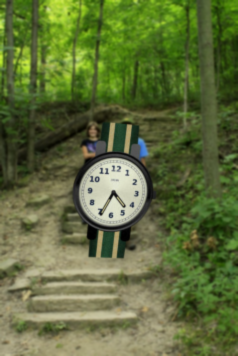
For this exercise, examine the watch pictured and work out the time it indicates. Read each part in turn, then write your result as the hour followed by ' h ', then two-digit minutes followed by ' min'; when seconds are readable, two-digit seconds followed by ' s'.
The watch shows 4 h 34 min
